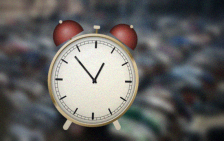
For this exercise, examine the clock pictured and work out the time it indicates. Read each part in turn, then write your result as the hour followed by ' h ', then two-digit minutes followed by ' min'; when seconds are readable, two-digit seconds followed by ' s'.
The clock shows 12 h 53 min
